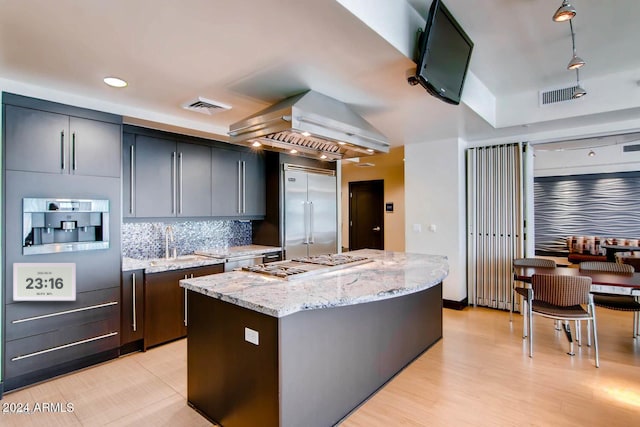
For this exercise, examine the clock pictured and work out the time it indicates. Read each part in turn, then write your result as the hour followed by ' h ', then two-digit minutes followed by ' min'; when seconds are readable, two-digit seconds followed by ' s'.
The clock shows 23 h 16 min
